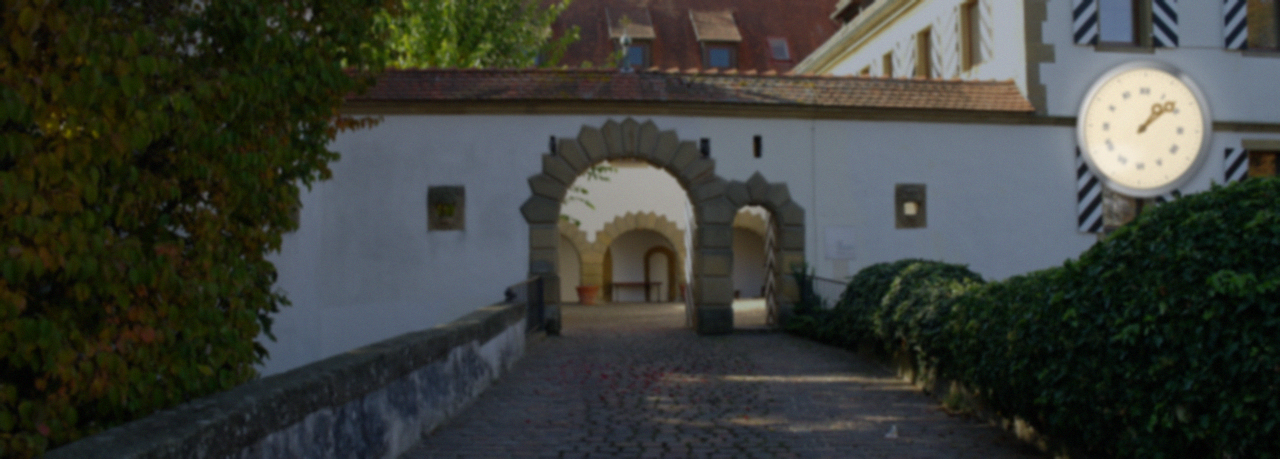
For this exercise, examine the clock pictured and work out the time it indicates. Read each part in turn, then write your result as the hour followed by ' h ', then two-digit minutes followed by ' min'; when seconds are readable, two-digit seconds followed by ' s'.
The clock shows 1 h 08 min
